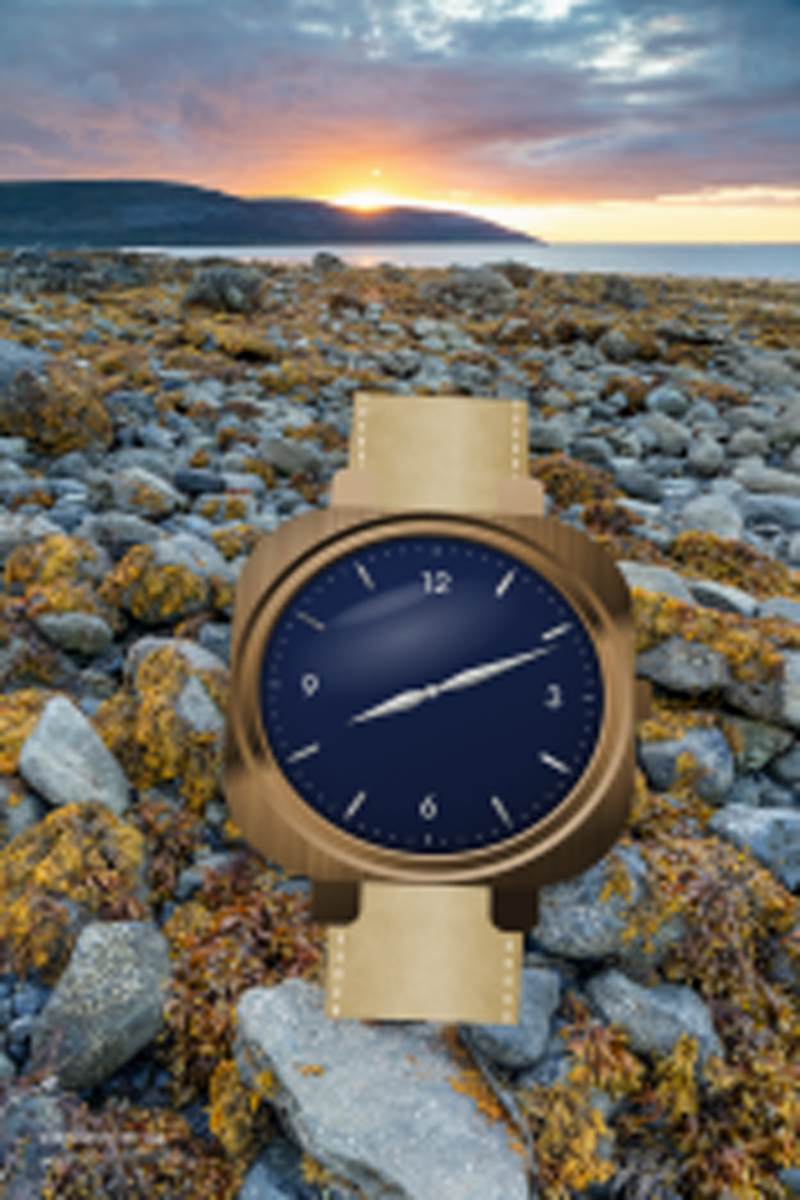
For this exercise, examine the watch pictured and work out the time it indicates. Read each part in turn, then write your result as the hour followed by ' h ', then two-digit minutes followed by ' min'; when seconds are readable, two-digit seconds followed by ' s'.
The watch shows 8 h 11 min
